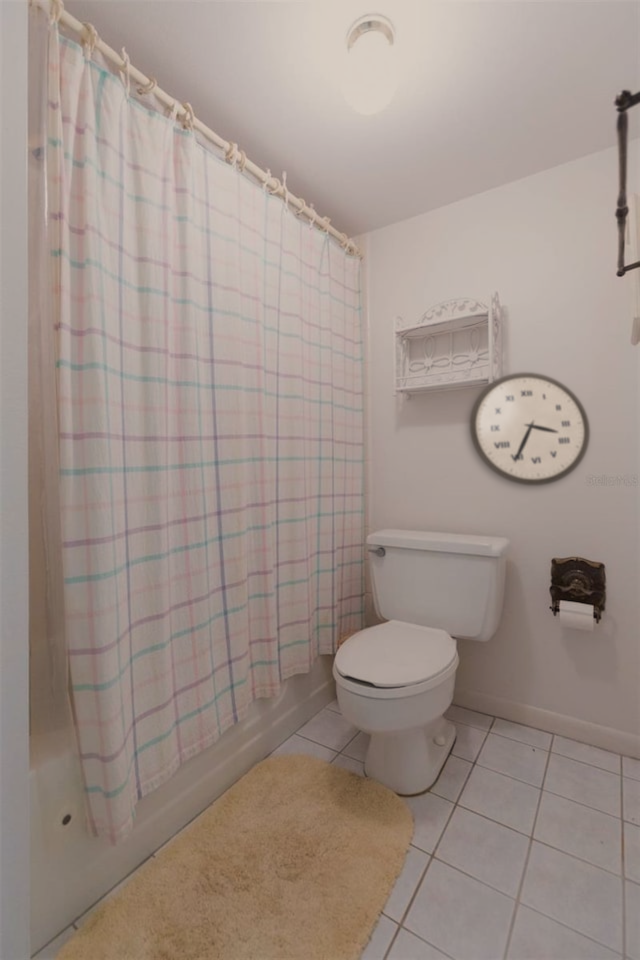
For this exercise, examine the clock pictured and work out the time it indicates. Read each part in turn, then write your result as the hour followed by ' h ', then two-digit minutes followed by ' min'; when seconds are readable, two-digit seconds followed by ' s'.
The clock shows 3 h 35 min
